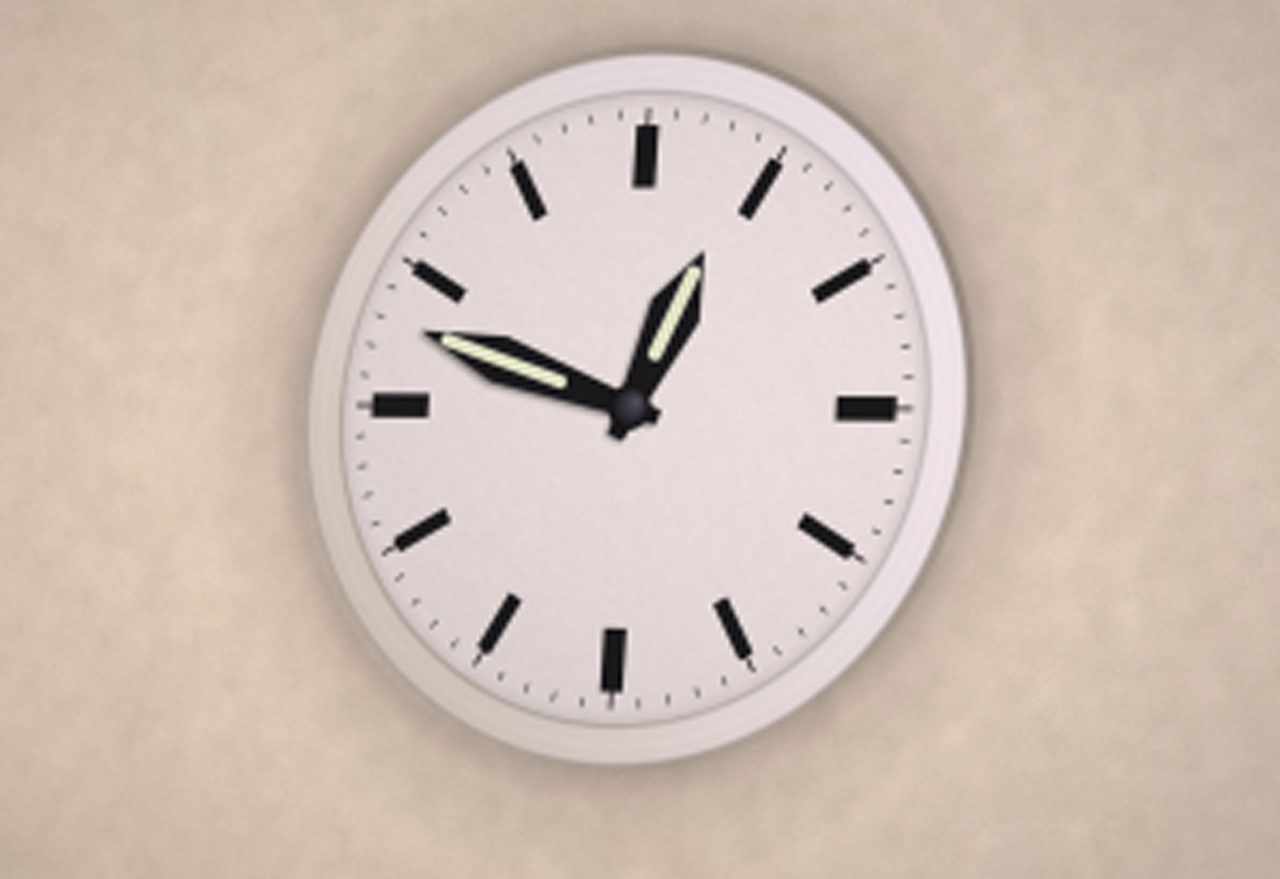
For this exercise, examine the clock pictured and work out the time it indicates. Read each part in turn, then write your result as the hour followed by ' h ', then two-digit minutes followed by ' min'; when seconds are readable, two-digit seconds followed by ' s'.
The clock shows 12 h 48 min
